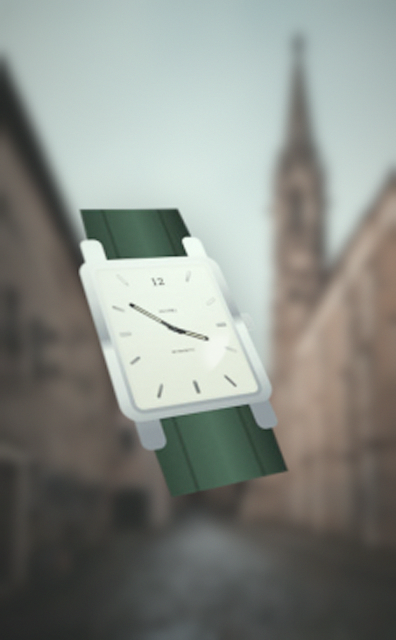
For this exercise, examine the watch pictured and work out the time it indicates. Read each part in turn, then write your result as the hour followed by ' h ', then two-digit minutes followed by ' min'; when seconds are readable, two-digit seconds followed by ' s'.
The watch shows 3 h 52 min
